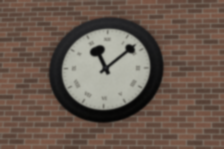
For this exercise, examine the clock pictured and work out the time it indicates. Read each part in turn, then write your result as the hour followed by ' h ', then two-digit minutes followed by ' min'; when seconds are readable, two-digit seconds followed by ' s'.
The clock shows 11 h 08 min
